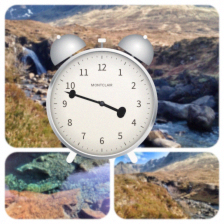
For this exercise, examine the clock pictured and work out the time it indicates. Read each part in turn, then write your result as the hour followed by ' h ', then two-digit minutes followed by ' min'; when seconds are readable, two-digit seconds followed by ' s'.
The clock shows 3 h 48 min
